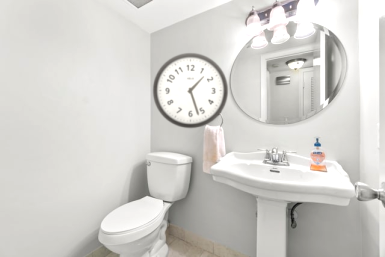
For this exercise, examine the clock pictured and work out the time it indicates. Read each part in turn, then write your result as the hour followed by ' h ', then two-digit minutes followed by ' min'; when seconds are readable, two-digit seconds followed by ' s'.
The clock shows 1 h 27 min
